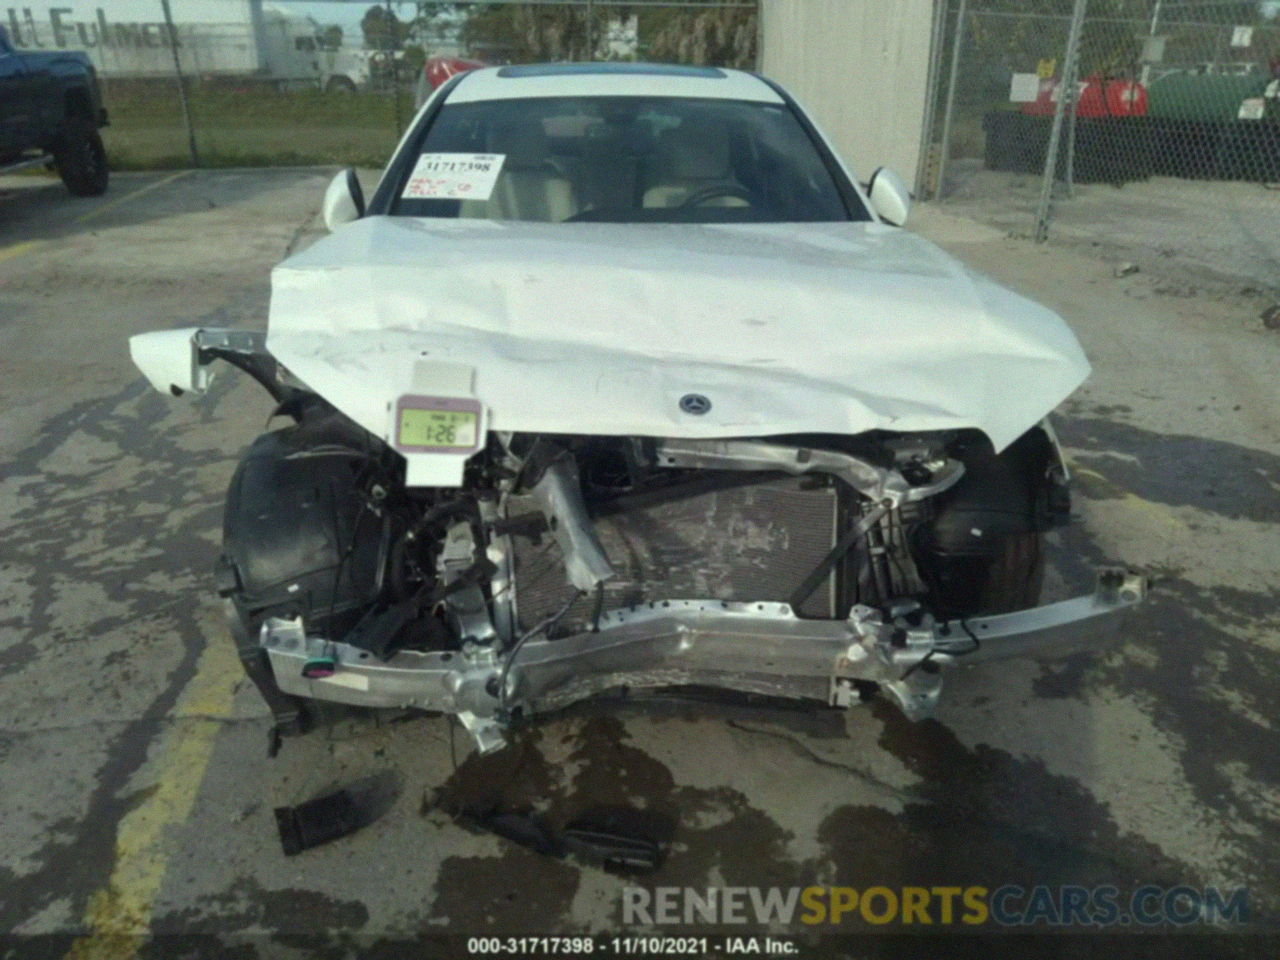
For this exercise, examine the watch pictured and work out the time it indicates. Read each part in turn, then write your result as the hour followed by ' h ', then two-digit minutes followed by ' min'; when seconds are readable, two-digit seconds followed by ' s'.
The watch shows 1 h 26 min
